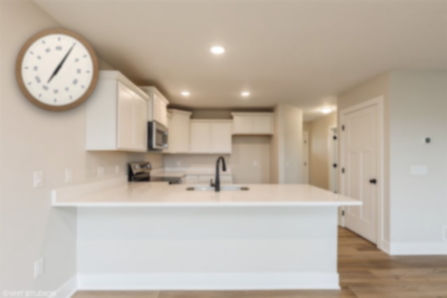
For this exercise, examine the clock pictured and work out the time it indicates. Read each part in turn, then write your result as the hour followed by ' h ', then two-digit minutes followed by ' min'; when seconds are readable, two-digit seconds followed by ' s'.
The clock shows 7 h 05 min
